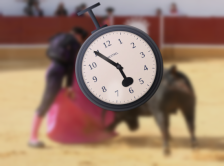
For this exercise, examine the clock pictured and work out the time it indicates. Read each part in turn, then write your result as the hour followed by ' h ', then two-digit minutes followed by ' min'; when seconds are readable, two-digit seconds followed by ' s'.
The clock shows 5 h 55 min
